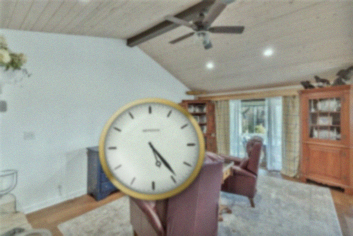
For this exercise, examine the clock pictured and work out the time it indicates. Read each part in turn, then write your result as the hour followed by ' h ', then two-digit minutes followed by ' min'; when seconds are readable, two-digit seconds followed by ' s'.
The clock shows 5 h 24 min
